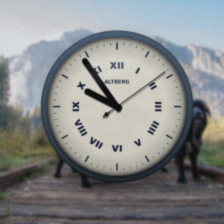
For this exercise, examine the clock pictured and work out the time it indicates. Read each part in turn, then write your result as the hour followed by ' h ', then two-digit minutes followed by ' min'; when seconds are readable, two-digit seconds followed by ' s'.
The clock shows 9 h 54 min 09 s
